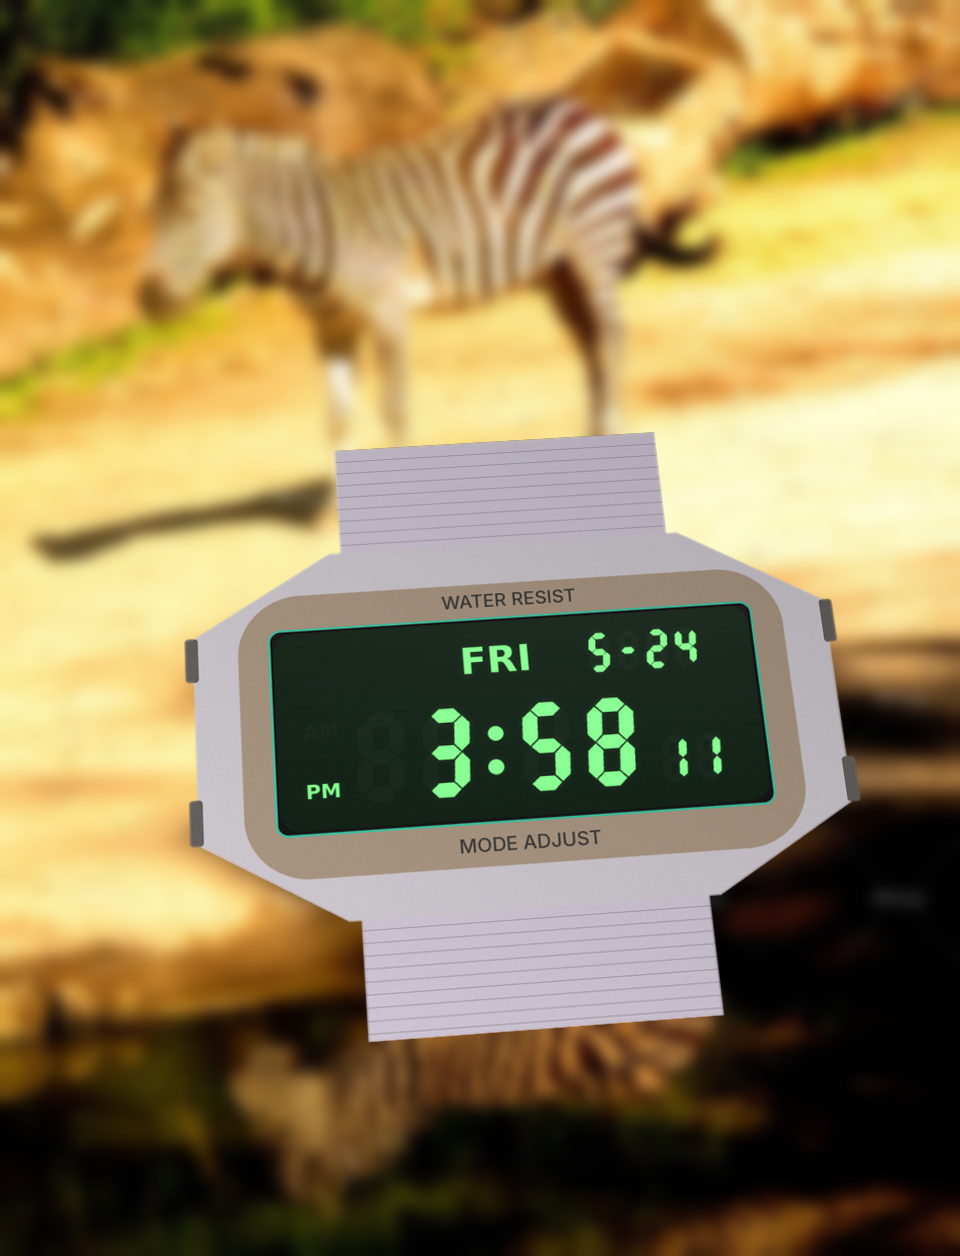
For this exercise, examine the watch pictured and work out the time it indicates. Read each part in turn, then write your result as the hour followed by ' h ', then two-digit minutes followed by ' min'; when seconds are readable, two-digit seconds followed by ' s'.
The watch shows 3 h 58 min 11 s
